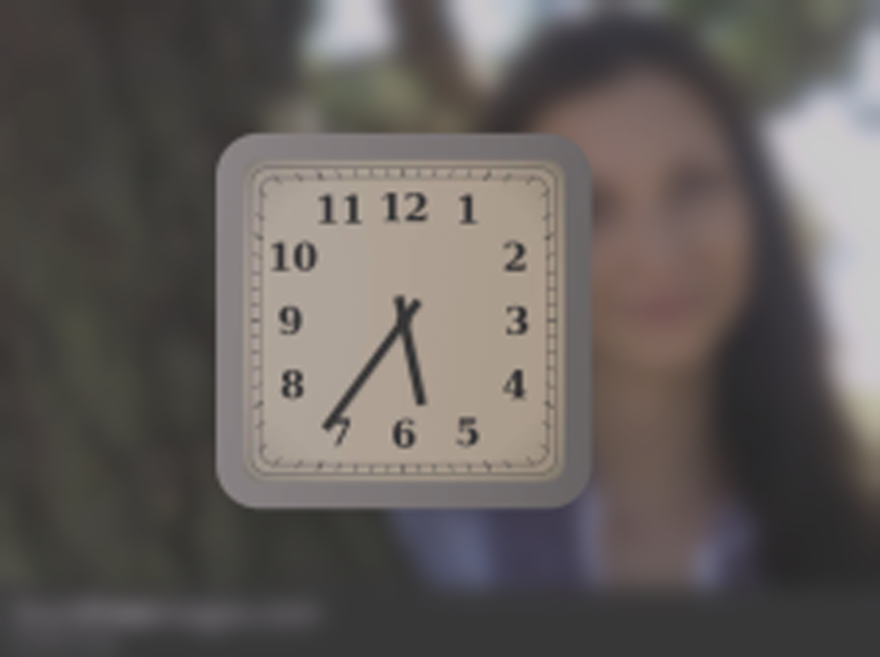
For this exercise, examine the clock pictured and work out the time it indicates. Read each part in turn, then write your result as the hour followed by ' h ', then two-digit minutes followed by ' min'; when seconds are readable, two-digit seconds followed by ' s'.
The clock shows 5 h 36 min
